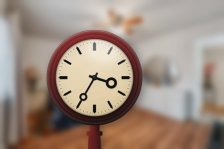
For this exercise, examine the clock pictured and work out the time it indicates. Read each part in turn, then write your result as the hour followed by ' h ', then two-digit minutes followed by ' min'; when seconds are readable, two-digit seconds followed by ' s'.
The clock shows 3 h 35 min
